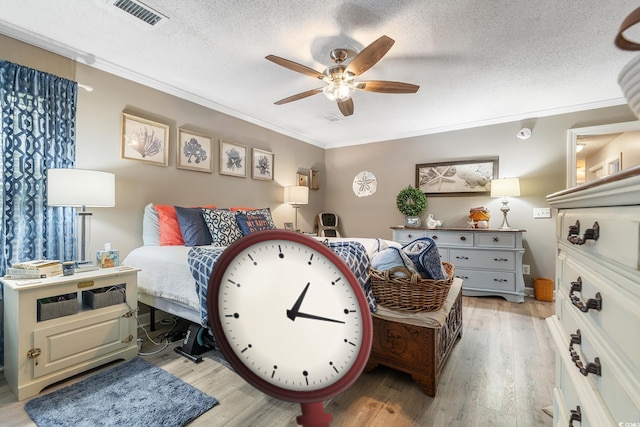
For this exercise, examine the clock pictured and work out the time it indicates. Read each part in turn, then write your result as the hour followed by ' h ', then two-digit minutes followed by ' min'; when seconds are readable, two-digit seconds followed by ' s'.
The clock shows 1 h 17 min
